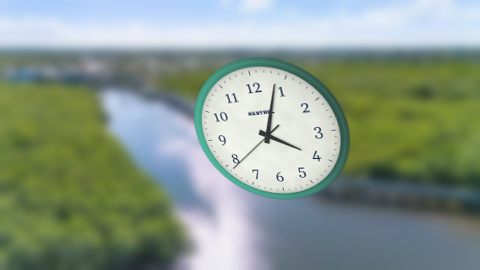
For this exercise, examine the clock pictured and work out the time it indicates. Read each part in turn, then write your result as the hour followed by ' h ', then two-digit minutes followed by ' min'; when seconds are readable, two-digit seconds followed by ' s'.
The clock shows 4 h 03 min 39 s
